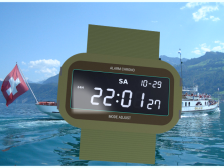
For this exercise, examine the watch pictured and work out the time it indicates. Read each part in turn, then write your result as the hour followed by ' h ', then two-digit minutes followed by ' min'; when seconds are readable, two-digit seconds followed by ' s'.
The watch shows 22 h 01 min 27 s
